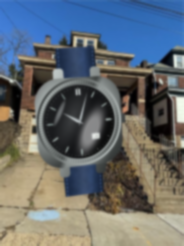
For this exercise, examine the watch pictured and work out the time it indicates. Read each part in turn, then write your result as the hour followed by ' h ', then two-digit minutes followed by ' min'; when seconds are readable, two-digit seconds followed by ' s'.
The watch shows 10 h 03 min
